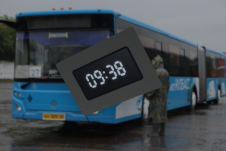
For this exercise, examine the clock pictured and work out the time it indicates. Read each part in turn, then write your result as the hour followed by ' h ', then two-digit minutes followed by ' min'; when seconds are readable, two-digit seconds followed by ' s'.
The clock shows 9 h 38 min
